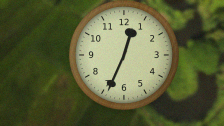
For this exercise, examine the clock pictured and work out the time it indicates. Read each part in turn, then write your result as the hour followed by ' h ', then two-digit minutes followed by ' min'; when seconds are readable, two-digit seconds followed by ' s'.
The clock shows 12 h 34 min
